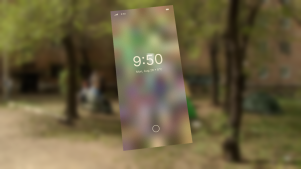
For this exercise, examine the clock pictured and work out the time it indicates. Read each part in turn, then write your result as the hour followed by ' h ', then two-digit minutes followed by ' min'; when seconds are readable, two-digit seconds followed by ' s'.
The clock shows 9 h 50 min
